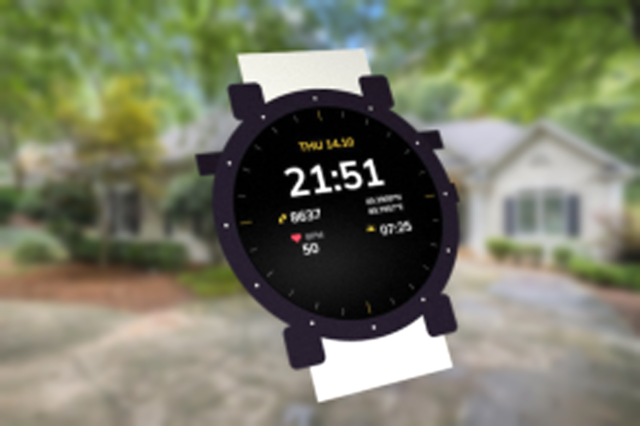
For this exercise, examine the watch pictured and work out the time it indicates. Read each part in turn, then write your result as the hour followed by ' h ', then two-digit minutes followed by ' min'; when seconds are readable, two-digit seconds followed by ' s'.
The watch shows 21 h 51 min
